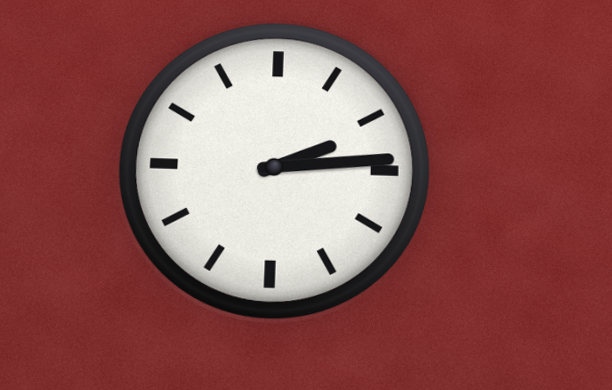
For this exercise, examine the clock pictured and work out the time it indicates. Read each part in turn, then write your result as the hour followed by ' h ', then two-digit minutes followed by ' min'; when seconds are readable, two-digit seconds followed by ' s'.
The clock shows 2 h 14 min
